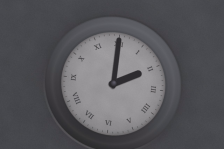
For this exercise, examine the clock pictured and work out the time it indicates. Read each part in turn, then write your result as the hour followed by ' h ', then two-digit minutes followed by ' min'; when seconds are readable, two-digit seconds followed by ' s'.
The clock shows 2 h 00 min
